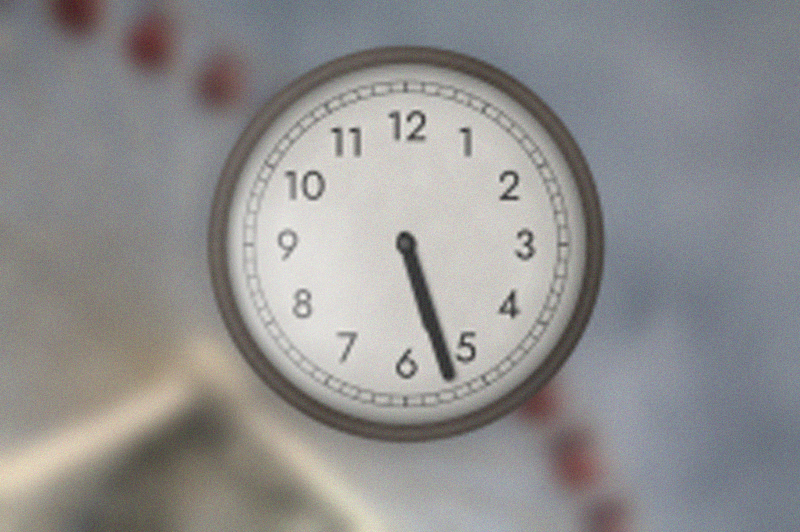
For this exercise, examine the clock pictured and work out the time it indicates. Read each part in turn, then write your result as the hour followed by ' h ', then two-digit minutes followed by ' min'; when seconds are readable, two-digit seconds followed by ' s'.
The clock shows 5 h 27 min
